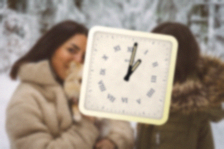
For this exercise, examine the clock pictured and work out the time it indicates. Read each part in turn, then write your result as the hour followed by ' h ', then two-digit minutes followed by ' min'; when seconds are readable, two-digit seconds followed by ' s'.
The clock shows 1 h 01 min
